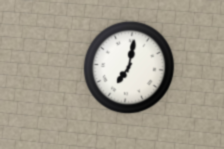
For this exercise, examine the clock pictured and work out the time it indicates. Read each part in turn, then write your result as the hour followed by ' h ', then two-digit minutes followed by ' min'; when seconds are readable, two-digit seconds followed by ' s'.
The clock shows 7 h 01 min
